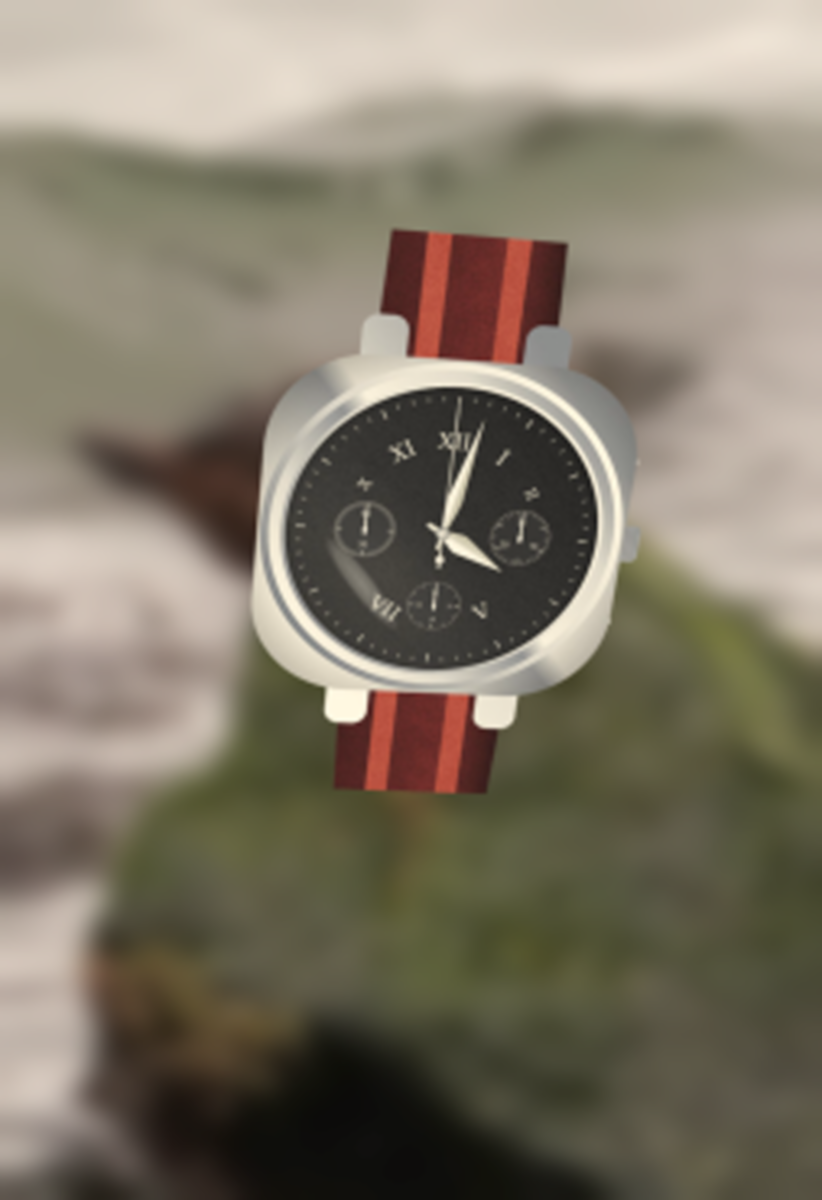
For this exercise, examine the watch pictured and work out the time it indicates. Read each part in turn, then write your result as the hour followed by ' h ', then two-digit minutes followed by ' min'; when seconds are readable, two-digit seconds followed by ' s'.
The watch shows 4 h 02 min
